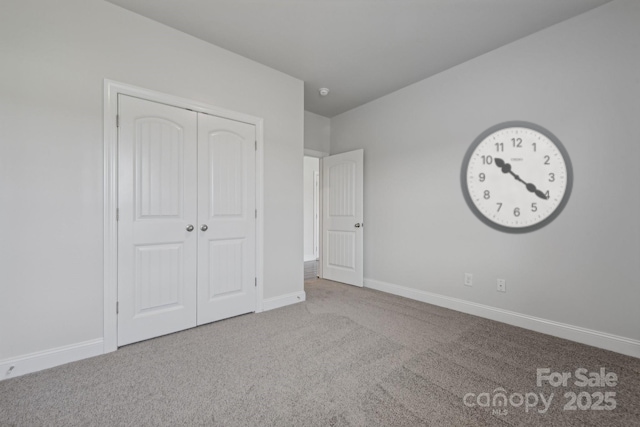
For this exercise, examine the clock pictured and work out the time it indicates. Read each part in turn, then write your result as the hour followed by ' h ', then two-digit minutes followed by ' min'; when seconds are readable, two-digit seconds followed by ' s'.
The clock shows 10 h 21 min
